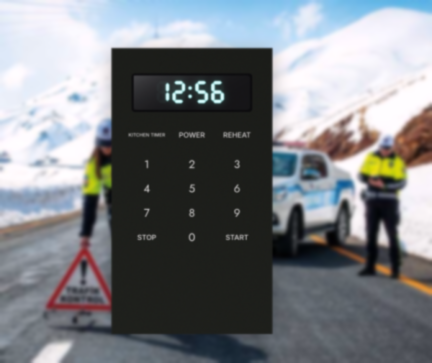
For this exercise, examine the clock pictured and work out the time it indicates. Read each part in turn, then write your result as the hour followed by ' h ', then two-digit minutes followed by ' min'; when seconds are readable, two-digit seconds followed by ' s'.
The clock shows 12 h 56 min
